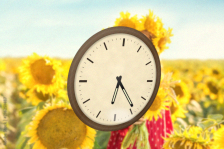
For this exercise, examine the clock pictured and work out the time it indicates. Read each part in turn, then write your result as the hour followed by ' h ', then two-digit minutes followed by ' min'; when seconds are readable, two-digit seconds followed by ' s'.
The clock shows 6 h 24 min
